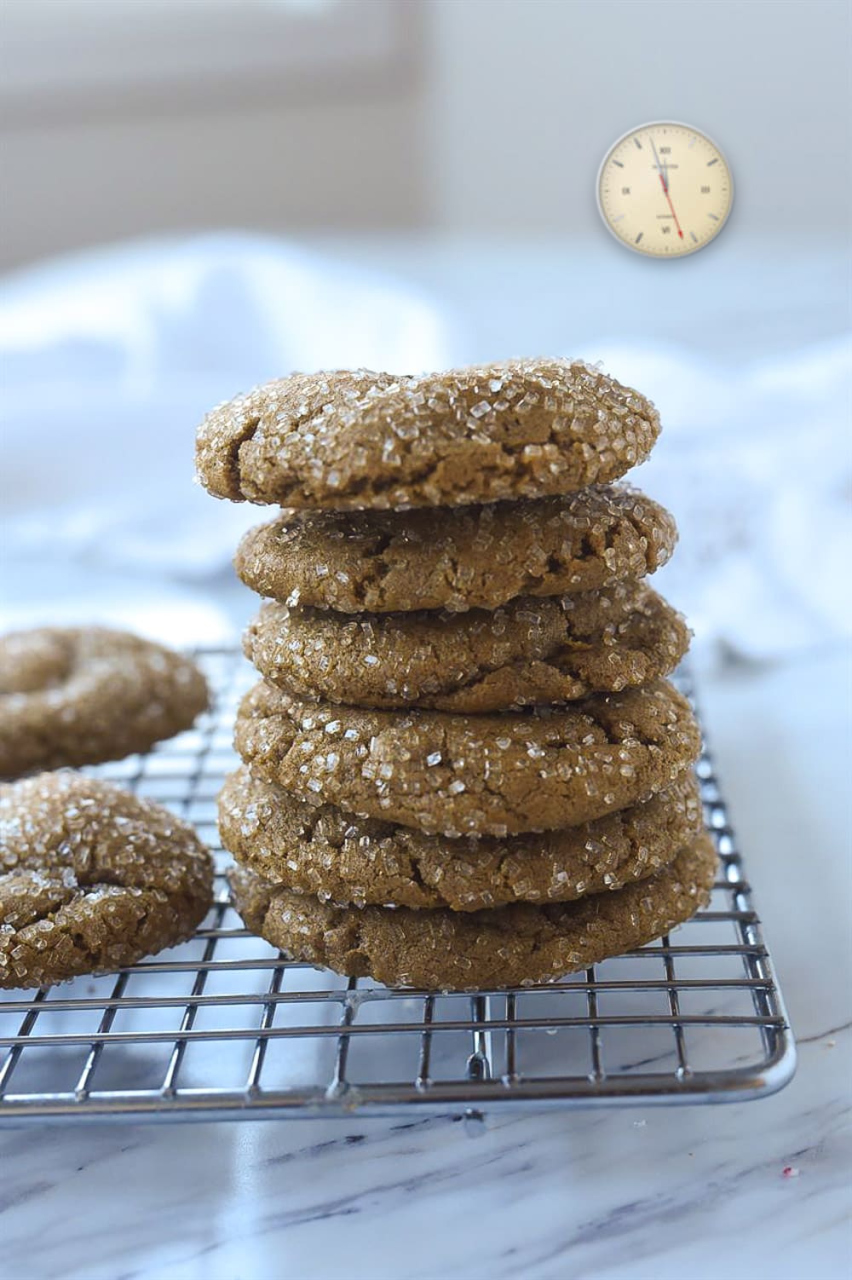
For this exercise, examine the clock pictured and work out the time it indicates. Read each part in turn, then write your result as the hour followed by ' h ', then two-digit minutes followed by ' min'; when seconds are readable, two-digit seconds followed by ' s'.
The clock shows 11 h 57 min 27 s
